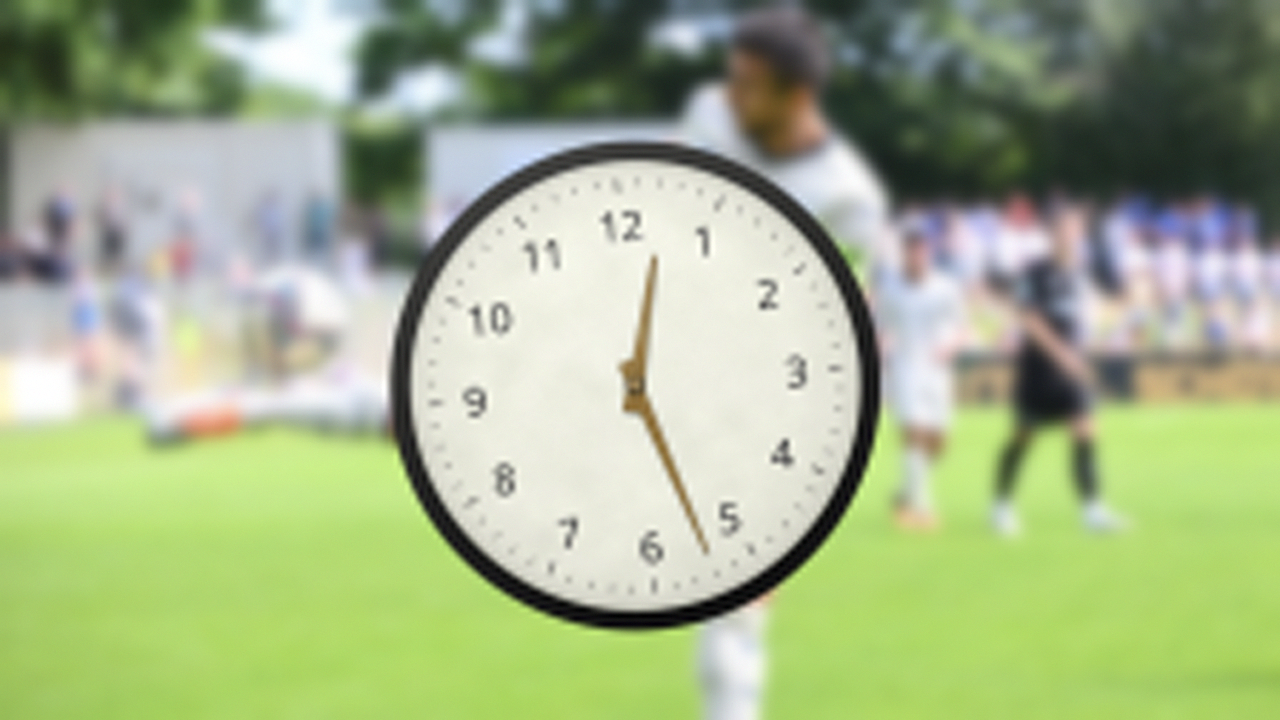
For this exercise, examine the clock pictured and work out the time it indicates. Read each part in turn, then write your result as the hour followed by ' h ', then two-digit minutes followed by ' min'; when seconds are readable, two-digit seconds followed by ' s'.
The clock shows 12 h 27 min
